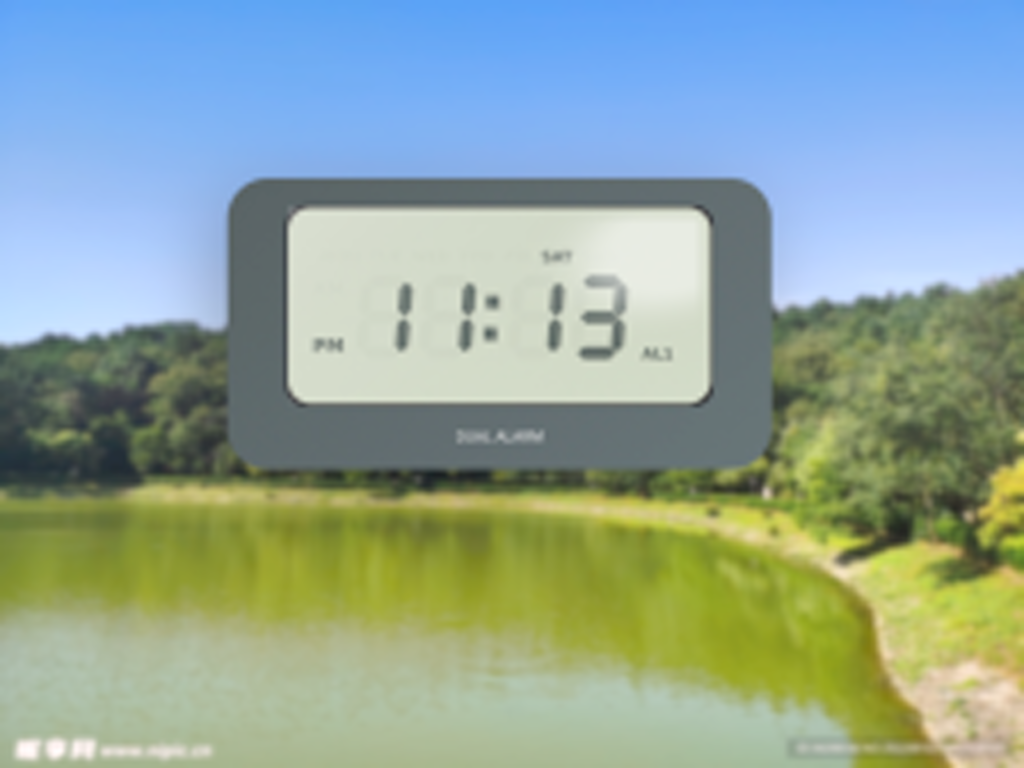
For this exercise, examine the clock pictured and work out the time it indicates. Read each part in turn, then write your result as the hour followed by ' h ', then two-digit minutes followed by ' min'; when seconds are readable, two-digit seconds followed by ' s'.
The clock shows 11 h 13 min
